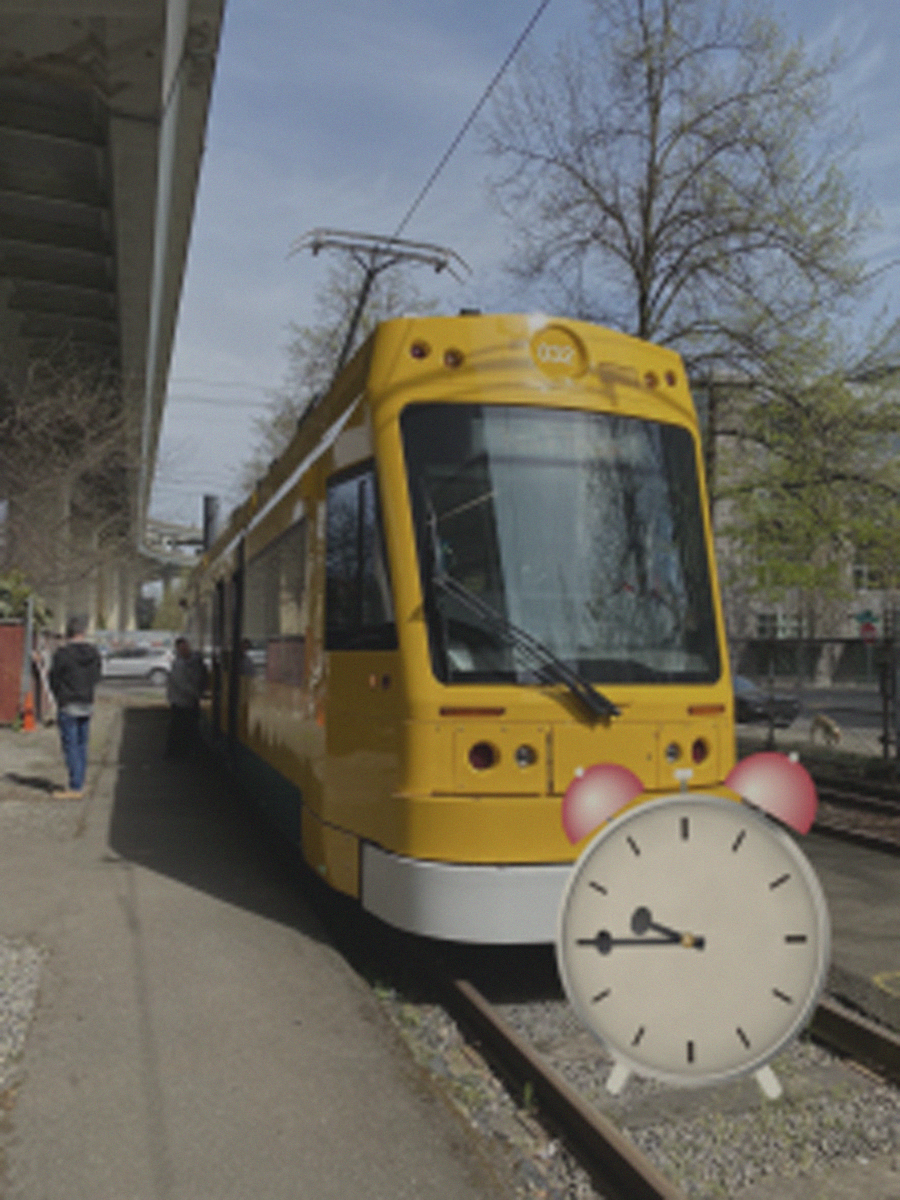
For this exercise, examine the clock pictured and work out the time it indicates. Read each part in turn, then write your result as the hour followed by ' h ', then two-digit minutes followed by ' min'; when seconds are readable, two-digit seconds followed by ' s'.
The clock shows 9 h 45 min
